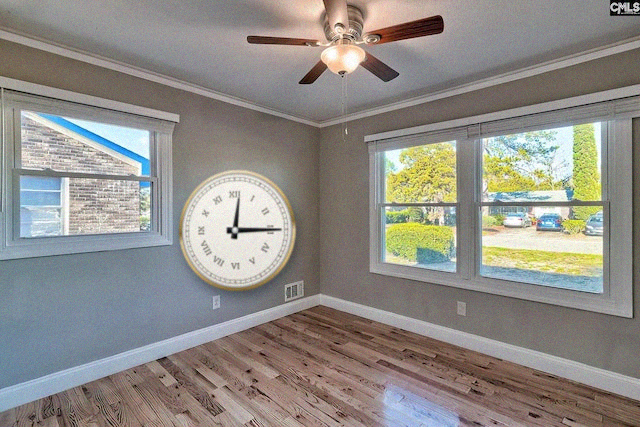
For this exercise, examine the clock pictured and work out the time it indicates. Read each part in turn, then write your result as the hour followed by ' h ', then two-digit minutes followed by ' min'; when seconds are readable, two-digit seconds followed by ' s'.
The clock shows 12 h 15 min
